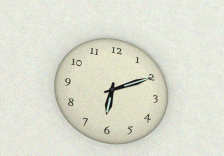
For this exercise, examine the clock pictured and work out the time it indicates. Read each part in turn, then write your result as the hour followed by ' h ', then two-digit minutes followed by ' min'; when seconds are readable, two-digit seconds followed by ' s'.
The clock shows 6 h 10 min
